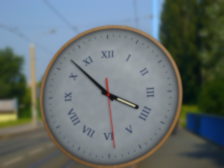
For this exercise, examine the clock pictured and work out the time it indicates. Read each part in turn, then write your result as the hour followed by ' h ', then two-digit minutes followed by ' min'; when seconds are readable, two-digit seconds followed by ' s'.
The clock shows 3 h 52 min 29 s
